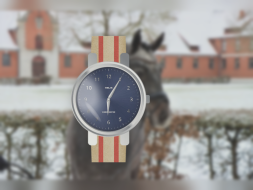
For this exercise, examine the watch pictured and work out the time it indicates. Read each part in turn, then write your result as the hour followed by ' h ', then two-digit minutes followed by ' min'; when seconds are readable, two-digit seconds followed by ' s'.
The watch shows 6 h 05 min
